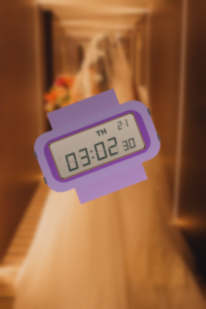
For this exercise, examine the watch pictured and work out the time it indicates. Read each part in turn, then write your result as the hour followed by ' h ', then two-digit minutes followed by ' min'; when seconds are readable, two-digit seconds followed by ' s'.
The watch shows 3 h 02 min 30 s
